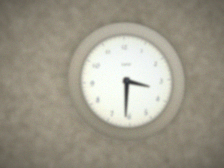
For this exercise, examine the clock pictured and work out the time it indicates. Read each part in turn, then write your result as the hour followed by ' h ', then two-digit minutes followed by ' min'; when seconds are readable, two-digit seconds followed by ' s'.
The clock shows 3 h 31 min
